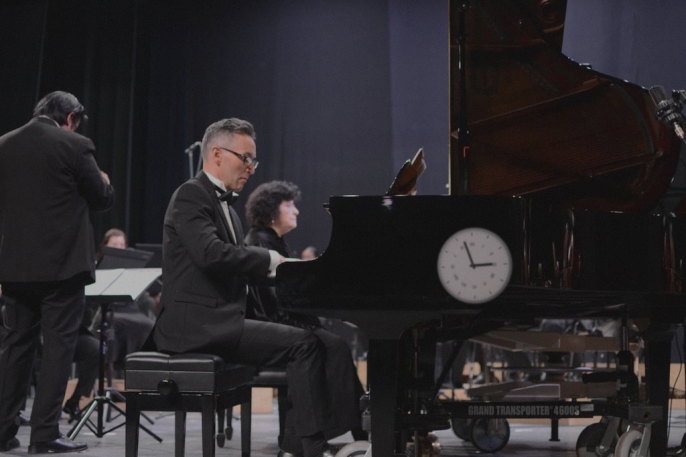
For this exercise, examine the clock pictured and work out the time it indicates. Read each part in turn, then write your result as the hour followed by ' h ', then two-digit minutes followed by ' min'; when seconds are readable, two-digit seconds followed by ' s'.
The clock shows 2 h 57 min
